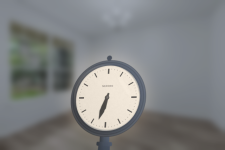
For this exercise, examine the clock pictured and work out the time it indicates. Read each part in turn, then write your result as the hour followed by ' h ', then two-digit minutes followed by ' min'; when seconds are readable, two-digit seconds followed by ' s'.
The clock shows 6 h 33 min
